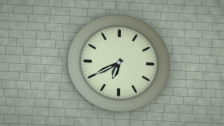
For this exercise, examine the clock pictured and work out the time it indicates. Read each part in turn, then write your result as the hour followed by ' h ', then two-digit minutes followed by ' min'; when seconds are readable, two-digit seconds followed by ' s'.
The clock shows 6 h 40 min
